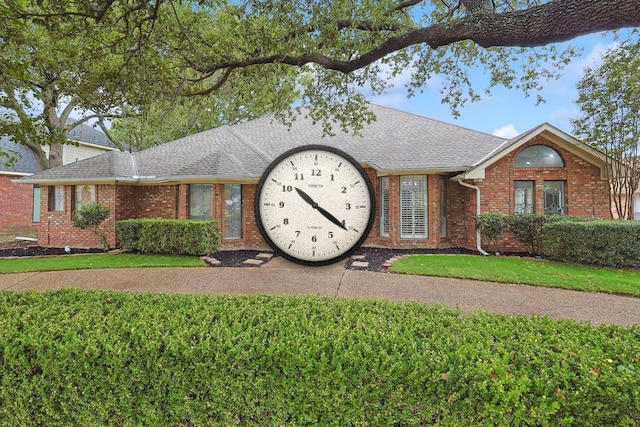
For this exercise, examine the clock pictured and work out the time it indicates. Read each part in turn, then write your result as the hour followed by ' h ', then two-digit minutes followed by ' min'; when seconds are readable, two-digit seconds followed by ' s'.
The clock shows 10 h 21 min
